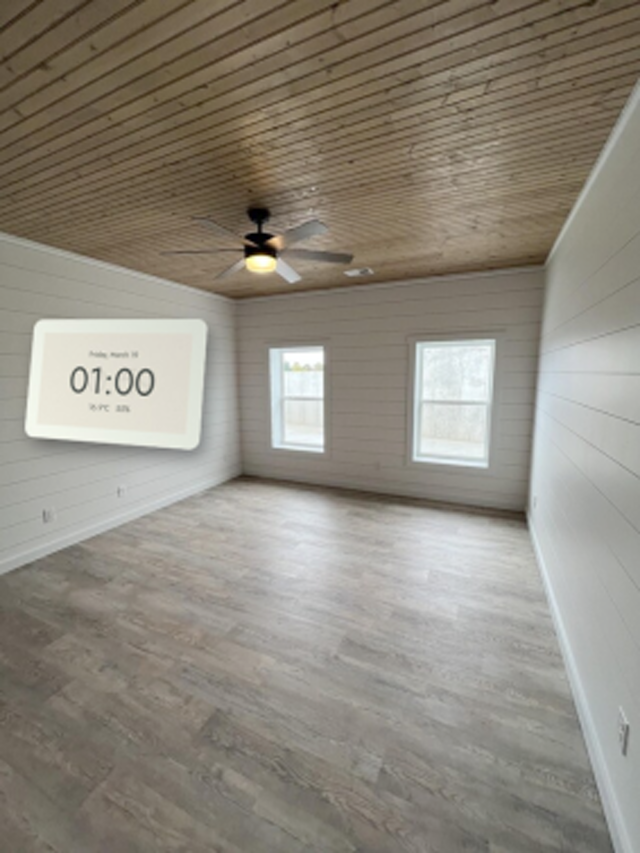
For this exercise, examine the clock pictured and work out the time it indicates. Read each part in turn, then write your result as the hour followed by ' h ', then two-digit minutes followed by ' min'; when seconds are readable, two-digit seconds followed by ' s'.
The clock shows 1 h 00 min
